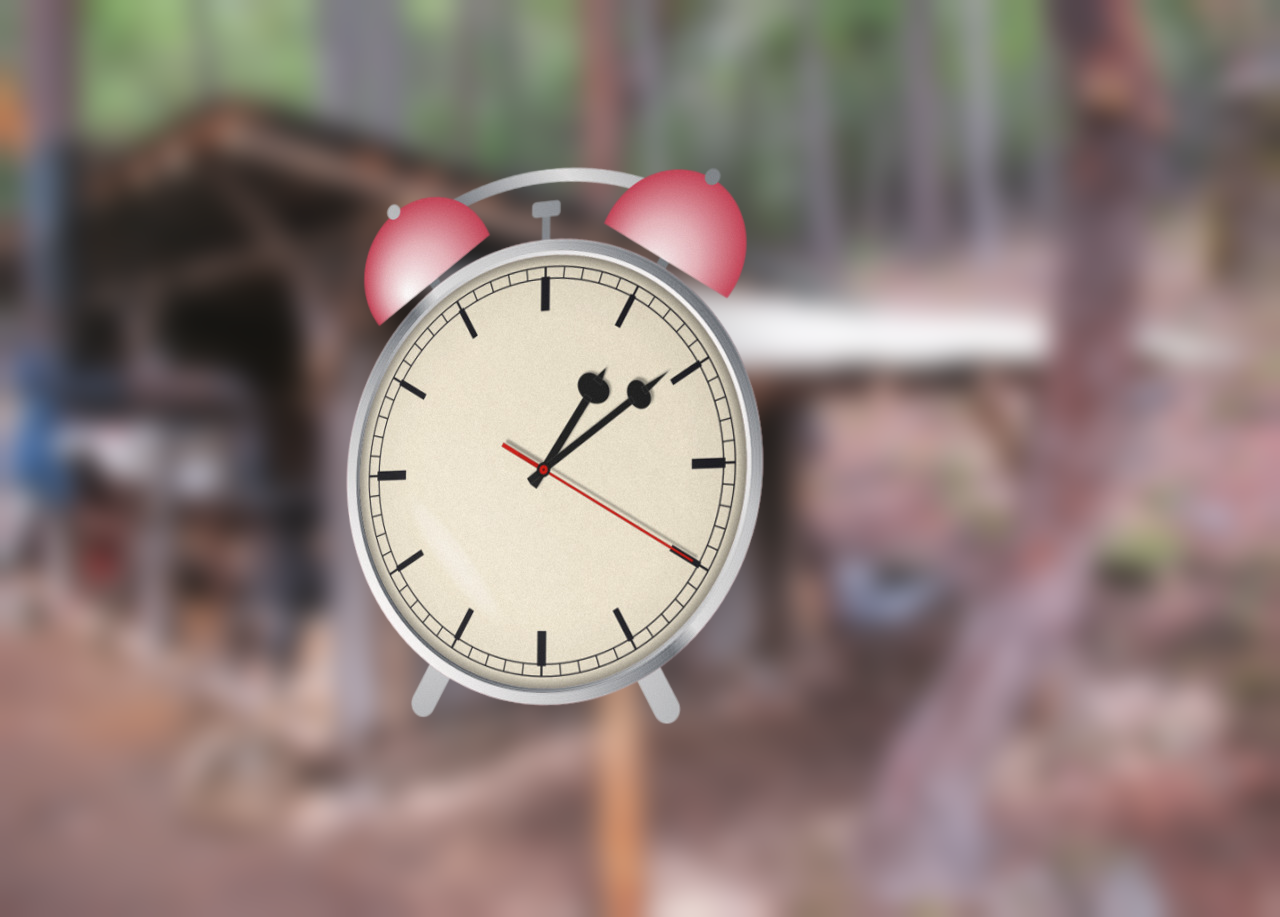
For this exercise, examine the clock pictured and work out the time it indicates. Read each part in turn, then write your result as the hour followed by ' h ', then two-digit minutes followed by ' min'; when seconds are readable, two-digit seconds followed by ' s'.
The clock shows 1 h 09 min 20 s
